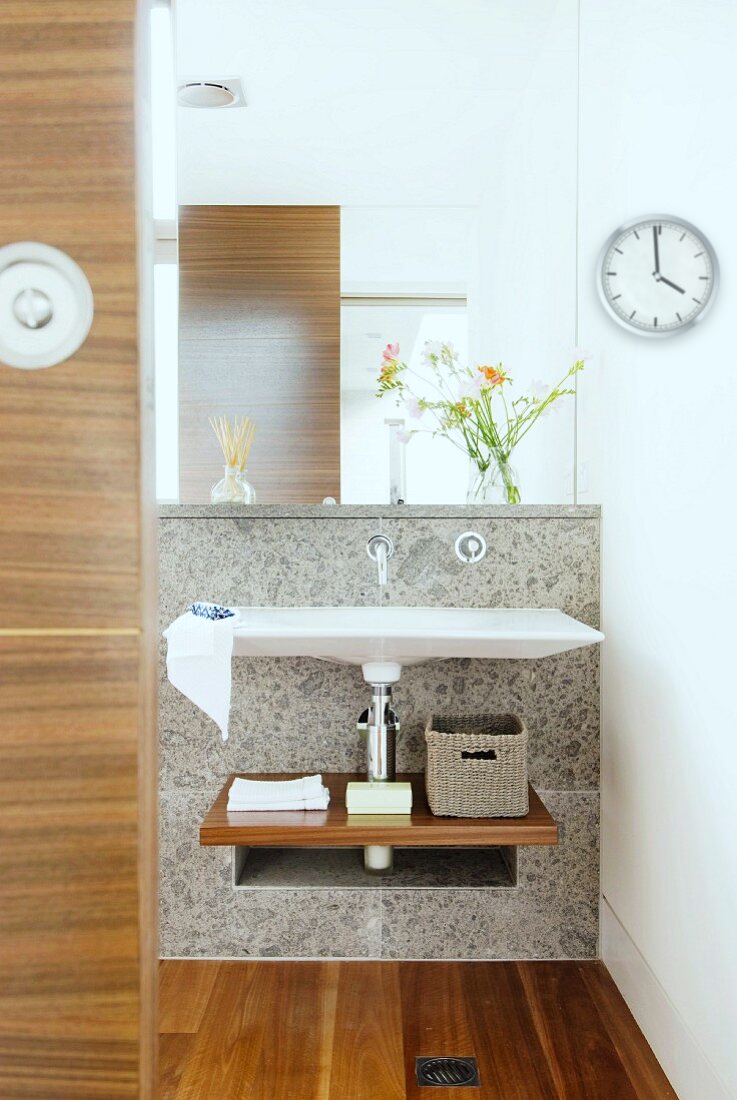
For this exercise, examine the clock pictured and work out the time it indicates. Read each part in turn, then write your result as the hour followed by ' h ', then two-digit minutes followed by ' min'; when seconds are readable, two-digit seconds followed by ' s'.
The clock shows 3 h 59 min
